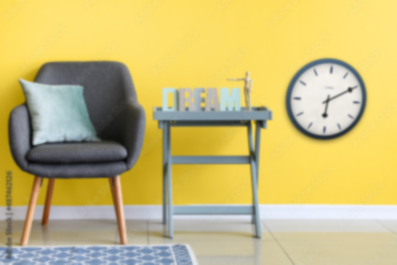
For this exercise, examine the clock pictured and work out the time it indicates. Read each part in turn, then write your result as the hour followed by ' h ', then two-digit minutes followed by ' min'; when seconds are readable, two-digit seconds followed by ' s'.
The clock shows 6 h 10 min
